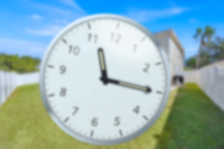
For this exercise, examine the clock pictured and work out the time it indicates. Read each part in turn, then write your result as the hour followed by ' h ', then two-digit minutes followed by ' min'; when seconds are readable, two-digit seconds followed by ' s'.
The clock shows 11 h 15 min
